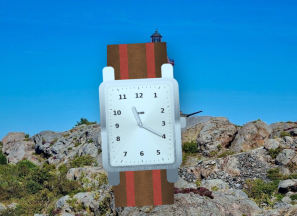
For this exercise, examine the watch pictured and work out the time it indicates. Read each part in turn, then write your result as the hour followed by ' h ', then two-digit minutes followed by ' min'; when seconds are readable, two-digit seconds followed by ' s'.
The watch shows 11 h 20 min
